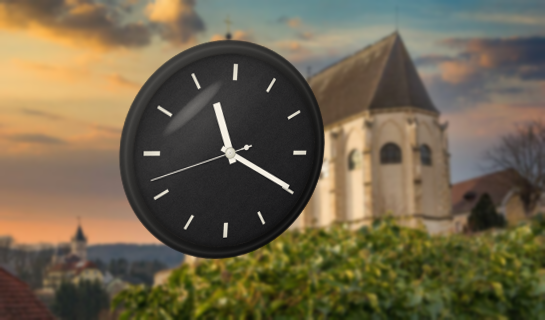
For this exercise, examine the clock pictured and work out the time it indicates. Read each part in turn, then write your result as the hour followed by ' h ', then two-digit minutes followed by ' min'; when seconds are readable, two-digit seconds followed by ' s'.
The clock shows 11 h 19 min 42 s
